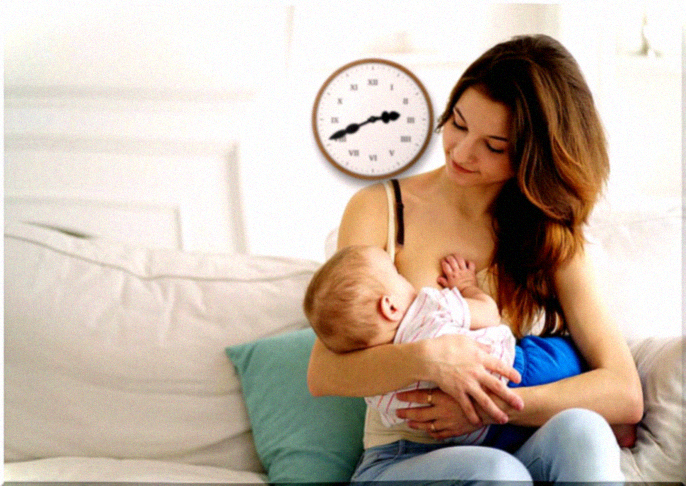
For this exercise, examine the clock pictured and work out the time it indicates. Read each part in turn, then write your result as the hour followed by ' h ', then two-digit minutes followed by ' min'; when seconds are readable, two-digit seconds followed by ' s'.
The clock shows 2 h 41 min
